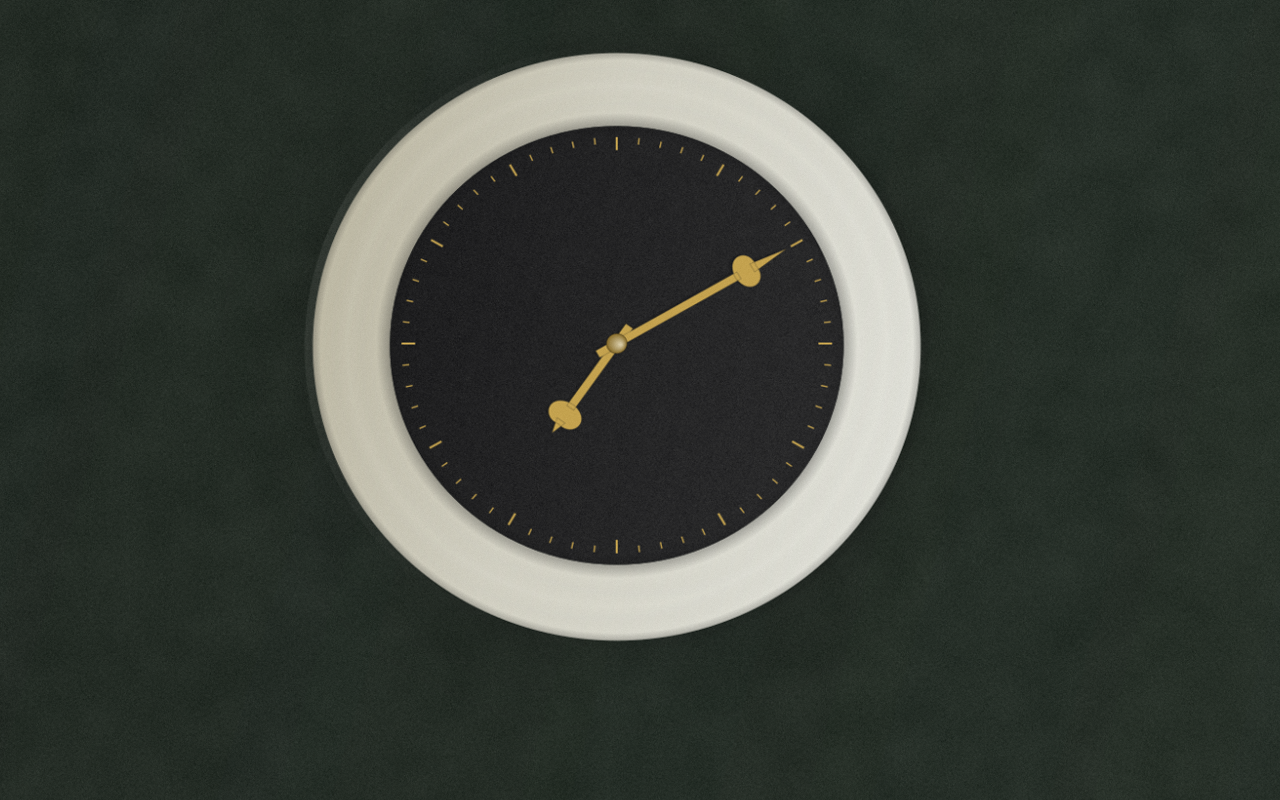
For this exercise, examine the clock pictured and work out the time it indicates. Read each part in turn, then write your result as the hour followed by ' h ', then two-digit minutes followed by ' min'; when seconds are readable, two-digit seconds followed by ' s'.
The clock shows 7 h 10 min
